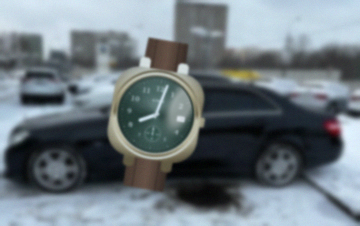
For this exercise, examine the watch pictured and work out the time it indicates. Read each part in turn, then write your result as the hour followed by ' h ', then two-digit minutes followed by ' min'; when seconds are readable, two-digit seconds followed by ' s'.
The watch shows 8 h 02 min
